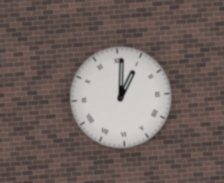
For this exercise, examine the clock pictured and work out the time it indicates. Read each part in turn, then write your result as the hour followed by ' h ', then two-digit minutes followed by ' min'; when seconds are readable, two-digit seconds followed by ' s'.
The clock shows 1 h 01 min
